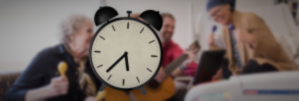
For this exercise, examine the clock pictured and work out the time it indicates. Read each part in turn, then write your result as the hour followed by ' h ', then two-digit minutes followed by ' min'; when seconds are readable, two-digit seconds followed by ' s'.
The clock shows 5 h 37 min
